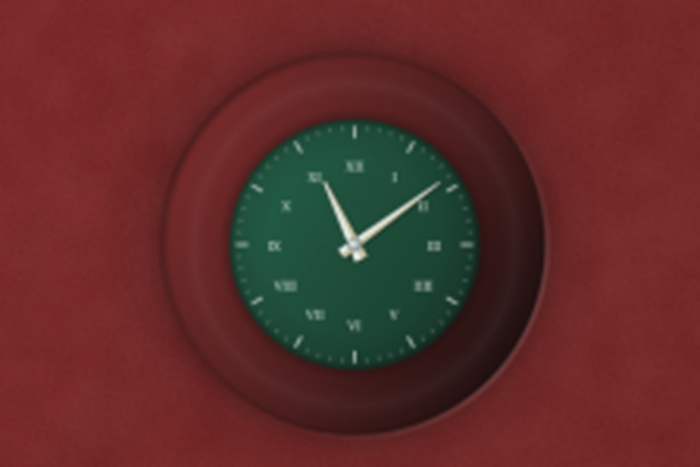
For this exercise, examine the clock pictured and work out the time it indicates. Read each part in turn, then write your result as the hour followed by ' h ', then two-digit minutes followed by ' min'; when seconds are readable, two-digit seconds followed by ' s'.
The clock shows 11 h 09 min
